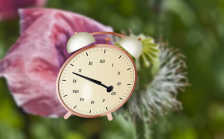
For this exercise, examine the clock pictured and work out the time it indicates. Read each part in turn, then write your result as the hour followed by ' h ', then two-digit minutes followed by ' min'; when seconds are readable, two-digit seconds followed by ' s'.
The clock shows 3 h 48 min
